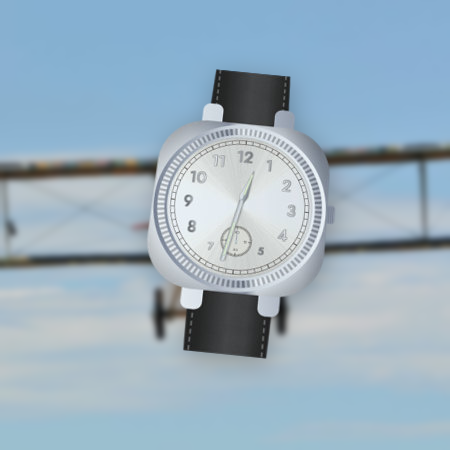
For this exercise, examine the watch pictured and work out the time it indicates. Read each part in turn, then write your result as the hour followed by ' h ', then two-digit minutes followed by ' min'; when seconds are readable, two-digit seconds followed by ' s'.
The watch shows 12 h 32 min
